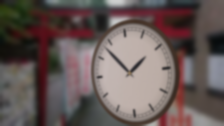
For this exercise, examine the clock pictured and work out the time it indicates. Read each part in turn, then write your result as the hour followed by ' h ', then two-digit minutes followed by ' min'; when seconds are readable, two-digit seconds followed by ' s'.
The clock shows 1 h 53 min
